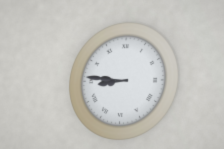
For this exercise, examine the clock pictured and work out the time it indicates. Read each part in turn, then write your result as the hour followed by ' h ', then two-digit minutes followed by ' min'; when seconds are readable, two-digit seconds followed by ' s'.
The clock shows 8 h 46 min
